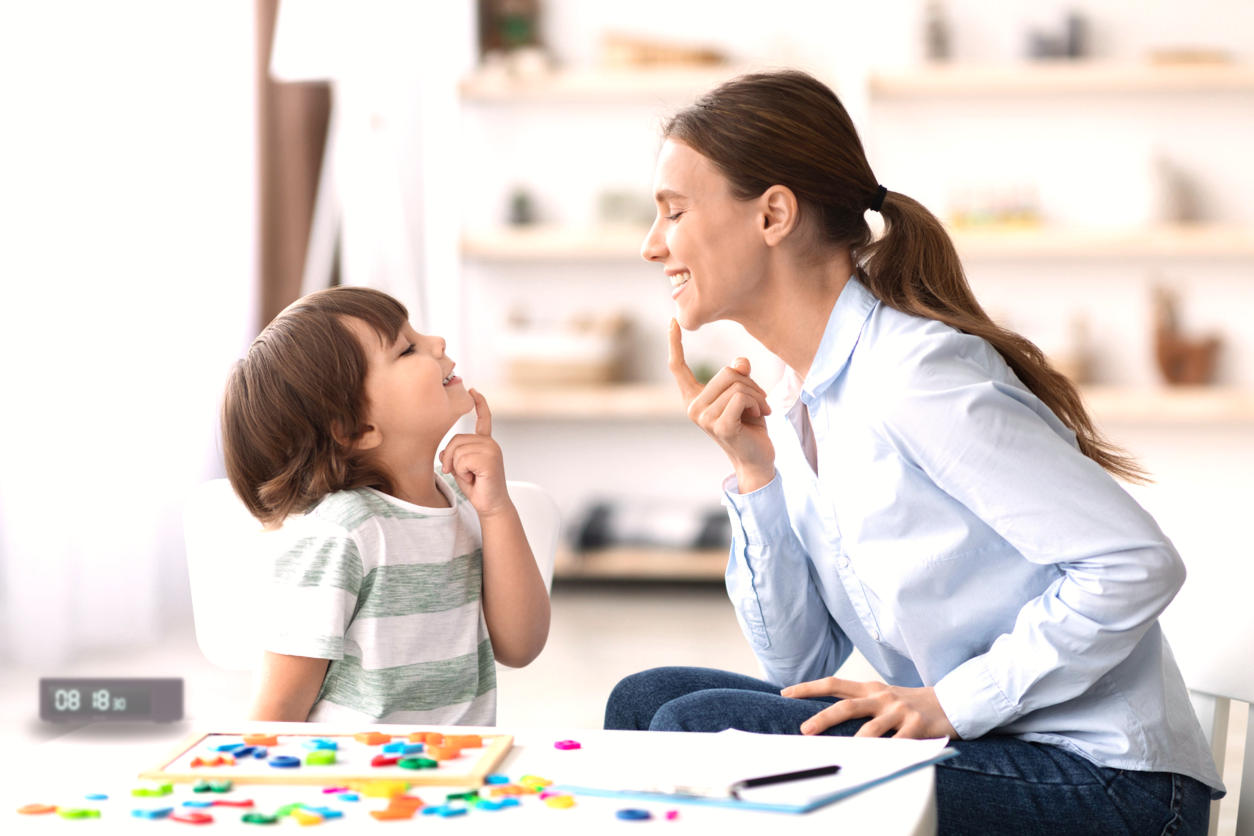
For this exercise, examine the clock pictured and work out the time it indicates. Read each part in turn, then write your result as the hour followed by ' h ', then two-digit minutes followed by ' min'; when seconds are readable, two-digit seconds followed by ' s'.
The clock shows 8 h 18 min
